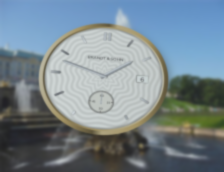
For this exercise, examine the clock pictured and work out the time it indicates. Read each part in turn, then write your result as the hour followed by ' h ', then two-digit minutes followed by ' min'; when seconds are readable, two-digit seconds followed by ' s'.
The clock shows 1 h 48 min
